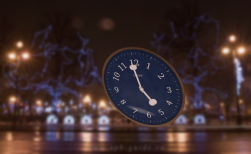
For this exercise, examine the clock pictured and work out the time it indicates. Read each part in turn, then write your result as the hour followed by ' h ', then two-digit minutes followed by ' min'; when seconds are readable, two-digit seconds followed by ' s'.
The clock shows 4 h 59 min
